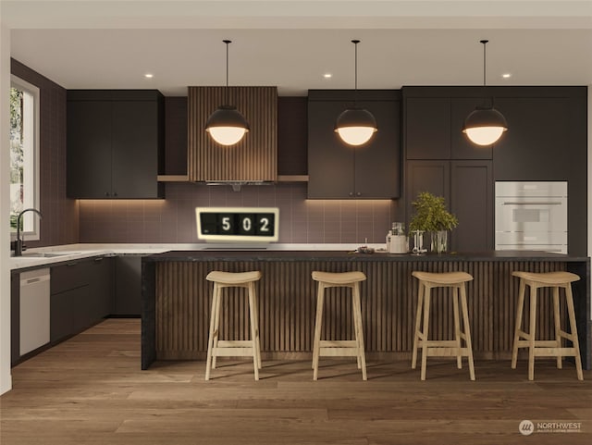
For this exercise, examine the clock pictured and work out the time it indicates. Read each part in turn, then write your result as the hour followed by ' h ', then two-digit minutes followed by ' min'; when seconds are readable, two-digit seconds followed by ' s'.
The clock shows 5 h 02 min
